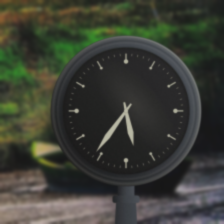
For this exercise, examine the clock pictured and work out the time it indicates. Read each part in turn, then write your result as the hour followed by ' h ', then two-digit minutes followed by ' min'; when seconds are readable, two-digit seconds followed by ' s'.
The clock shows 5 h 36 min
